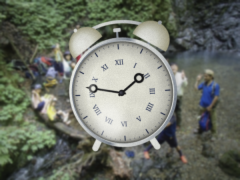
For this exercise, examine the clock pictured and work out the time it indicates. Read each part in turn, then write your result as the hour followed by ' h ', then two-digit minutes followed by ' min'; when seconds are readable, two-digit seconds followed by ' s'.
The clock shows 1 h 47 min
